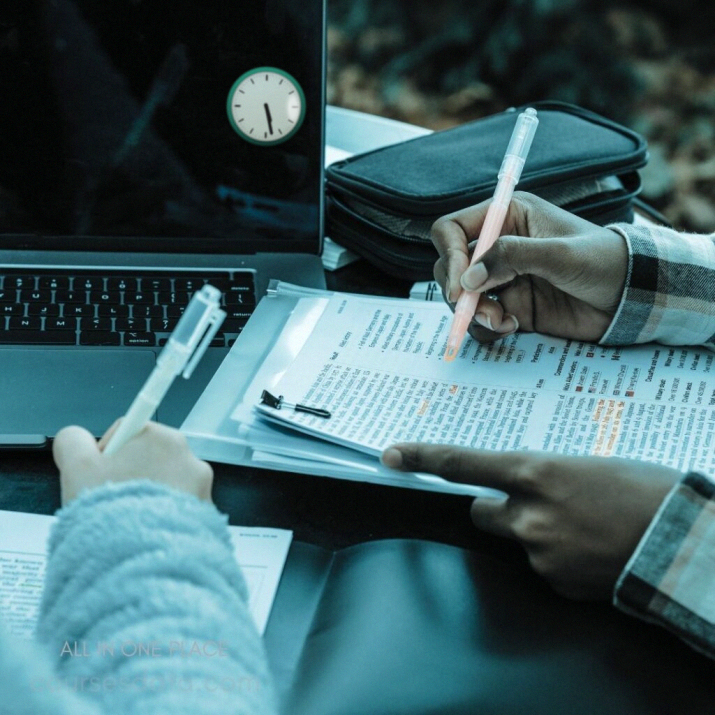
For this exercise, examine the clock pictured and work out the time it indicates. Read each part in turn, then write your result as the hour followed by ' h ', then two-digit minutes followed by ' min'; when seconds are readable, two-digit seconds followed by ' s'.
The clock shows 5 h 28 min
